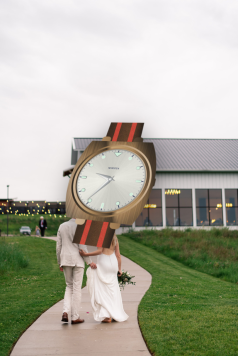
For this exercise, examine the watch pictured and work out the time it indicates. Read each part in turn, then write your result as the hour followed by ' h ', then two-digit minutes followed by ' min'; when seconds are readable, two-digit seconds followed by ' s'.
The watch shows 9 h 36 min
